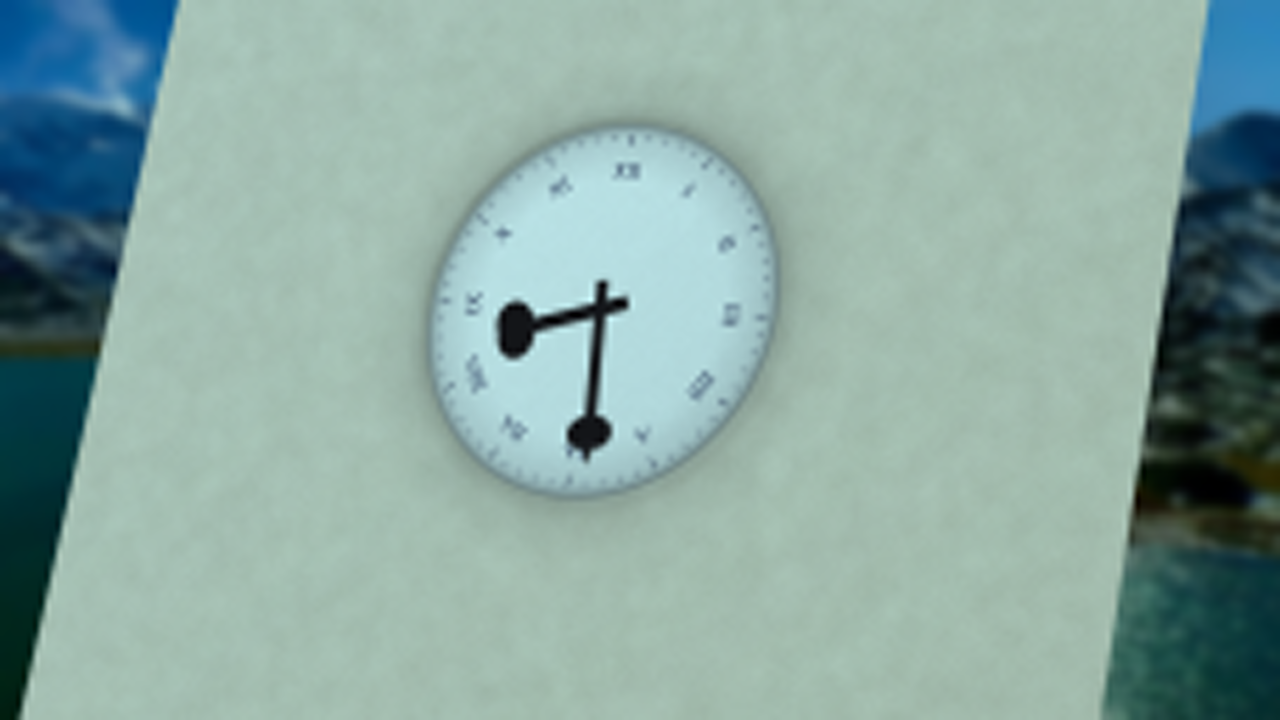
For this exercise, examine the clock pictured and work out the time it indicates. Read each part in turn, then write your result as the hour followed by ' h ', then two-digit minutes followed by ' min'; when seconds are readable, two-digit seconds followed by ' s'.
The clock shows 8 h 29 min
